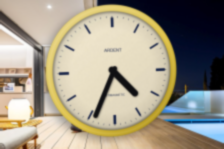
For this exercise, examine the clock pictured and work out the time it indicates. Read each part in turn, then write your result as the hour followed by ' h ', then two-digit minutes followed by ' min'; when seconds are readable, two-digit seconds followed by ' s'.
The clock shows 4 h 34 min
